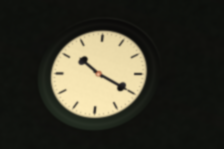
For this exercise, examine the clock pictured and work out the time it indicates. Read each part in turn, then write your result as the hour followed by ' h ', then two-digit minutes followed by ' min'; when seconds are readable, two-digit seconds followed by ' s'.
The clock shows 10 h 20 min
